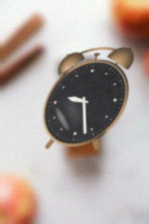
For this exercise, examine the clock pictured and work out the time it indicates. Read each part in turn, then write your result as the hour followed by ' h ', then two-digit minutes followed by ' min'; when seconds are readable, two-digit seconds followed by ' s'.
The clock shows 9 h 27 min
